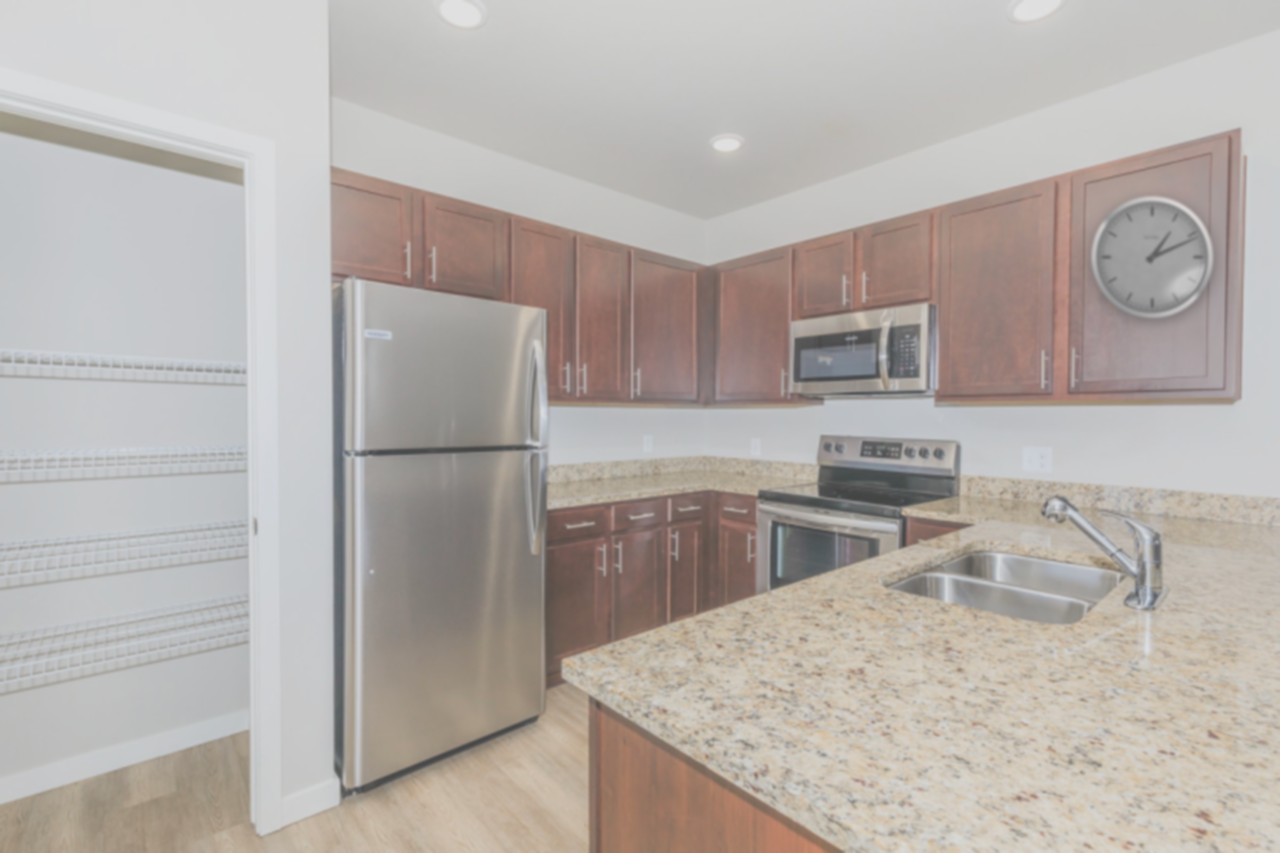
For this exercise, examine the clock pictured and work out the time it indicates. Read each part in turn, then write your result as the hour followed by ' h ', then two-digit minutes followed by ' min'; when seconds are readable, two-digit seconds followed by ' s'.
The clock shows 1 h 11 min
